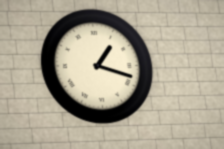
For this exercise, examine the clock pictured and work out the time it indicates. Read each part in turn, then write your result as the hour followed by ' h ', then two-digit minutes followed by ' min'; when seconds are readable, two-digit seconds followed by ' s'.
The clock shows 1 h 18 min
